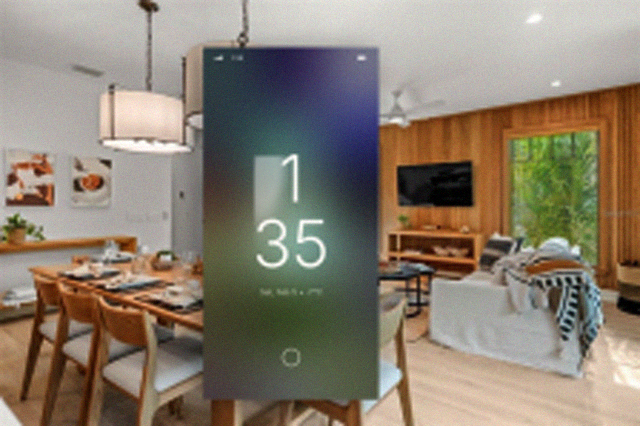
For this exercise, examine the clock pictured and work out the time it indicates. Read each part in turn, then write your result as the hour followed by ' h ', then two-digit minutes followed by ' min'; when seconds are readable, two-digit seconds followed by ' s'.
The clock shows 1 h 35 min
